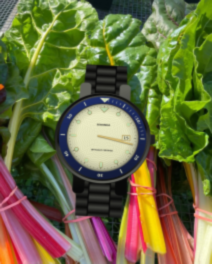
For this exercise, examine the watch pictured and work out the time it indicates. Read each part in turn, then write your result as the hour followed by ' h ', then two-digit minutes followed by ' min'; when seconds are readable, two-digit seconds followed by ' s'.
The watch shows 3 h 17 min
